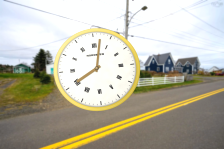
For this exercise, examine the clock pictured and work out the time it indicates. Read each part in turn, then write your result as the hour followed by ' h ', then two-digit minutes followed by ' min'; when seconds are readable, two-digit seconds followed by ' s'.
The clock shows 8 h 02 min
